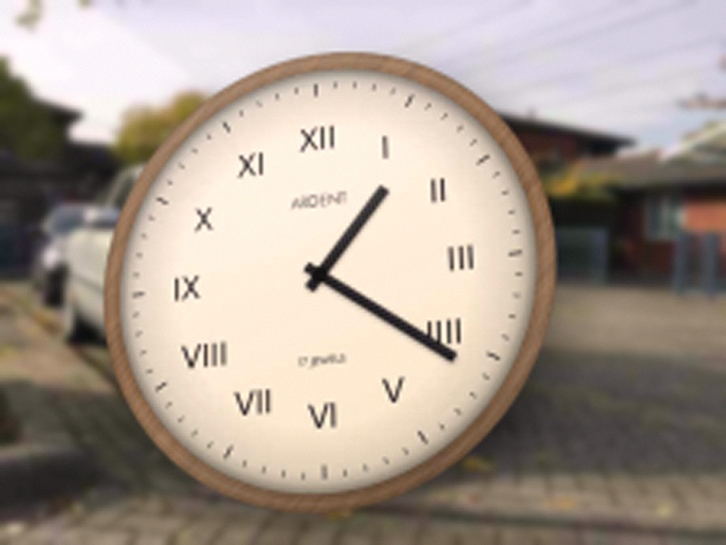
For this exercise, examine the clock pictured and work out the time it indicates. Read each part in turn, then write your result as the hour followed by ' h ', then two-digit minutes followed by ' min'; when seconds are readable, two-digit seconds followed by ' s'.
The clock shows 1 h 21 min
